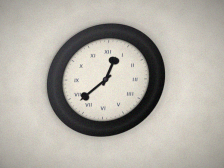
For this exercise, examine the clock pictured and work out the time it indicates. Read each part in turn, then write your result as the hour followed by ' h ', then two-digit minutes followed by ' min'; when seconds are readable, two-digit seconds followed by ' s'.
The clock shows 12 h 38 min
